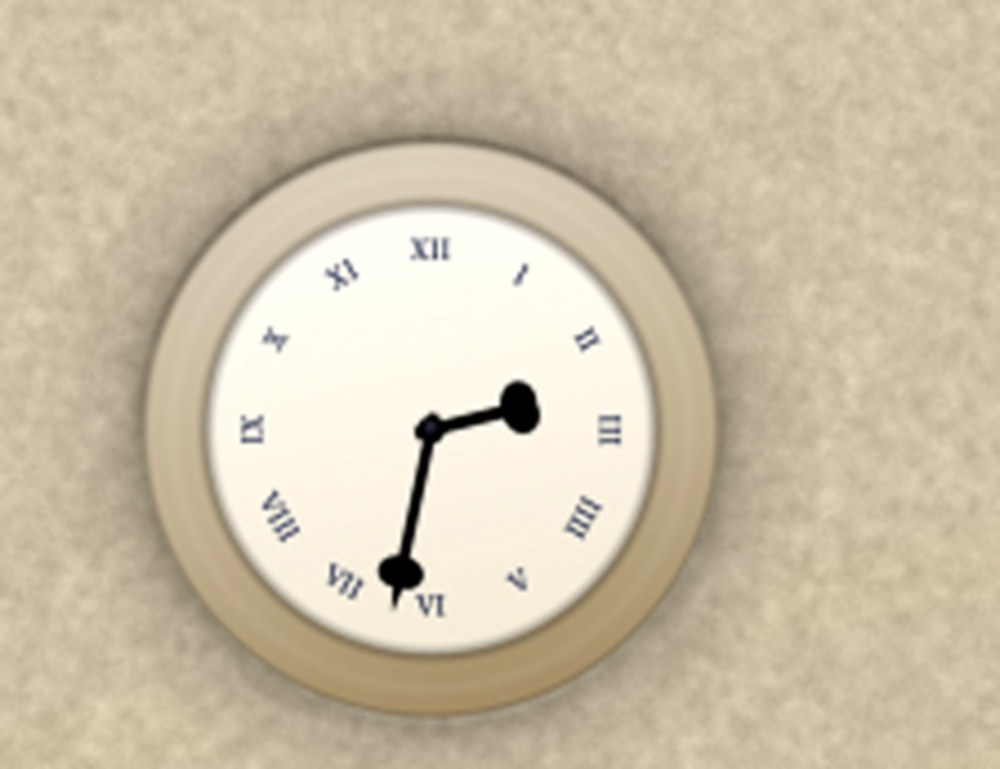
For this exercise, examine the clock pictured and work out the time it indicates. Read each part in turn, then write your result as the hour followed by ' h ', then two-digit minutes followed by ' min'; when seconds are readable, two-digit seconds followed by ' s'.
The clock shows 2 h 32 min
